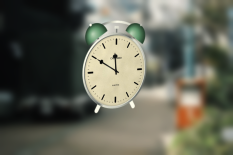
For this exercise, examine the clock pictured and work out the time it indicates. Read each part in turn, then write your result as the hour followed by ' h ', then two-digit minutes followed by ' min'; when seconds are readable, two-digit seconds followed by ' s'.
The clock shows 11 h 50 min
